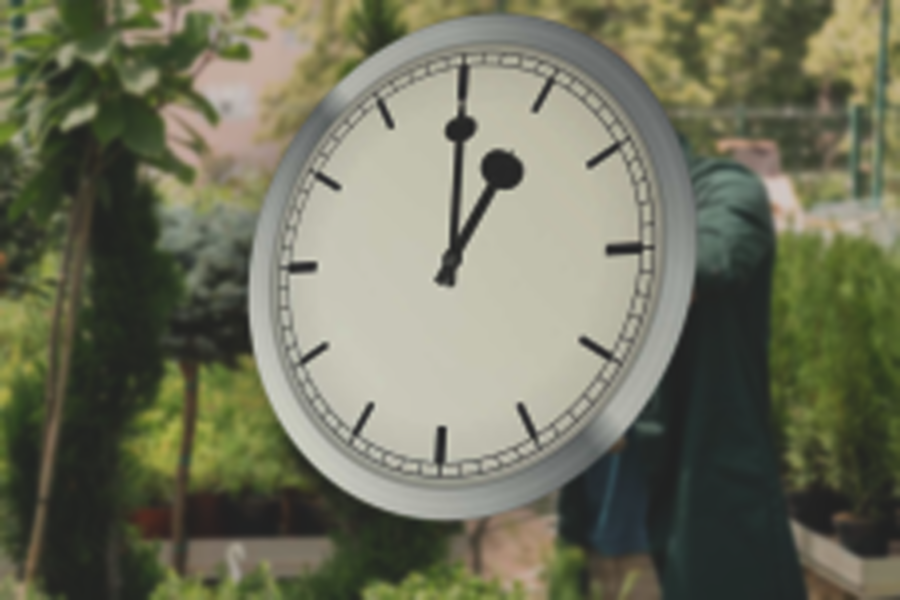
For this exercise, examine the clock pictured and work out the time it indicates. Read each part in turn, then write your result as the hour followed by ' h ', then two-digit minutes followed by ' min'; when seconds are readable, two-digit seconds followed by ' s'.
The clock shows 1 h 00 min
